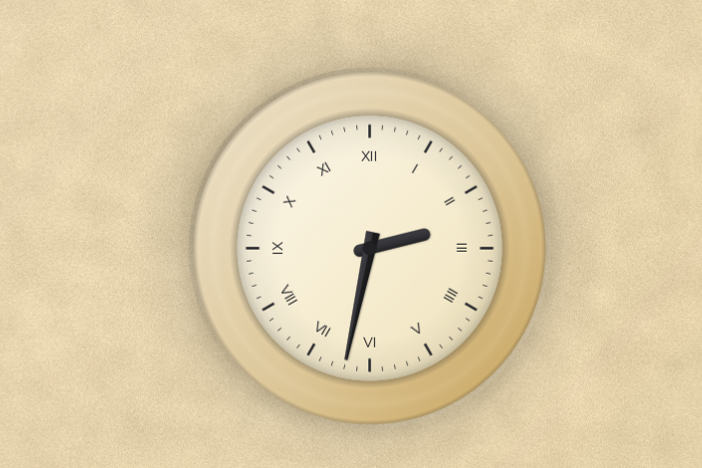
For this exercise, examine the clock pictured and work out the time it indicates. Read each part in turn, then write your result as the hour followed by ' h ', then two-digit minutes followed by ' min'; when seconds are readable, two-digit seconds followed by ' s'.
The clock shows 2 h 32 min
